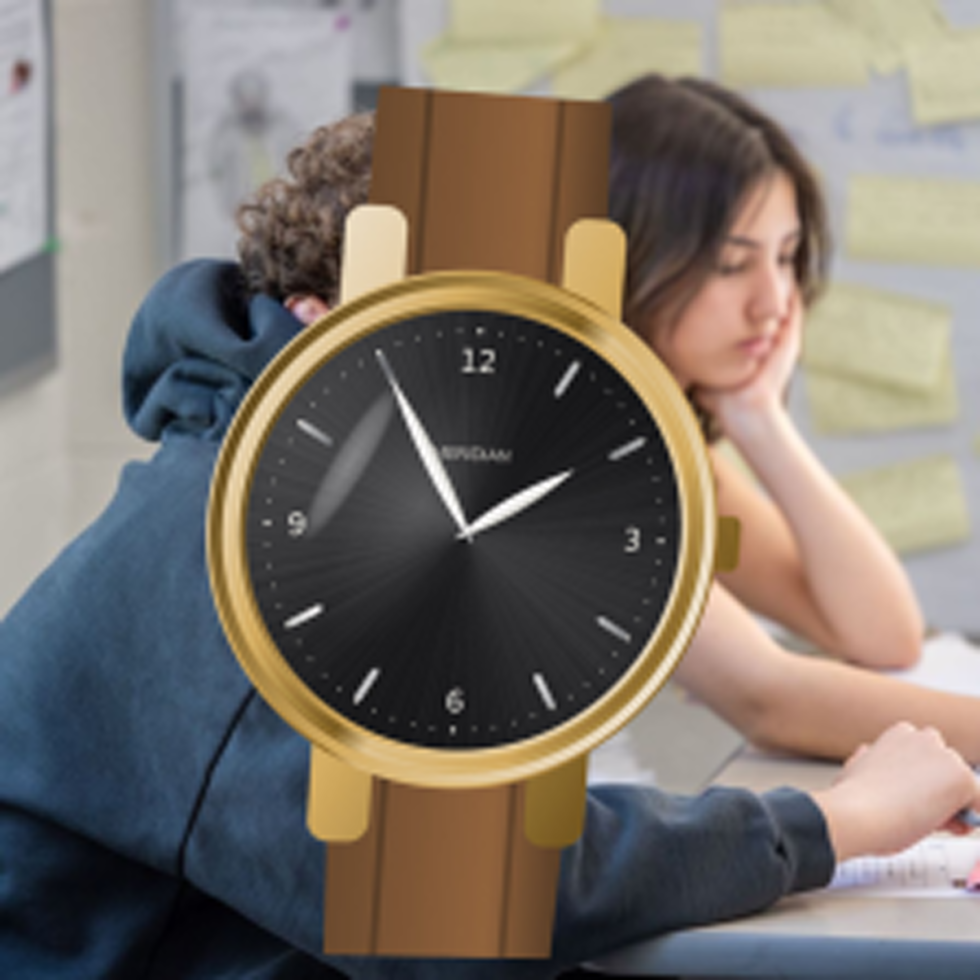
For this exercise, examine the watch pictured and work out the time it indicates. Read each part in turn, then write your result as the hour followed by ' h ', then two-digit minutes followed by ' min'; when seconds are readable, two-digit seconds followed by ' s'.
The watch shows 1 h 55 min
